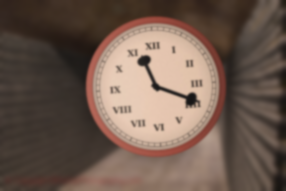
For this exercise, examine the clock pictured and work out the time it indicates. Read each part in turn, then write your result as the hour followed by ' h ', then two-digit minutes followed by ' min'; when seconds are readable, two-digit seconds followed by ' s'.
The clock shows 11 h 19 min
